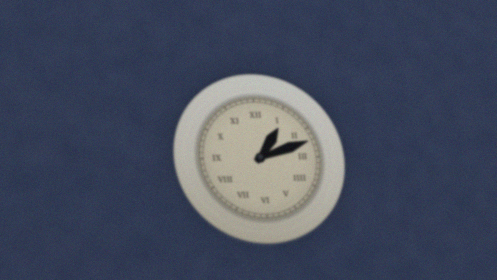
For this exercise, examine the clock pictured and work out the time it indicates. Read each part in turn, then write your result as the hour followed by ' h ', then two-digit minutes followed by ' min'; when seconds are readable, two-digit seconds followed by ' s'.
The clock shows 1 h 12 min
